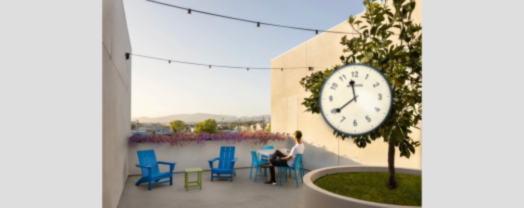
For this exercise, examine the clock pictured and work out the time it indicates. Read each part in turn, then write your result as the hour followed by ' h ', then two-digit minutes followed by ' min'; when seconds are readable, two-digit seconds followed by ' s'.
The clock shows 11 h 39 min
